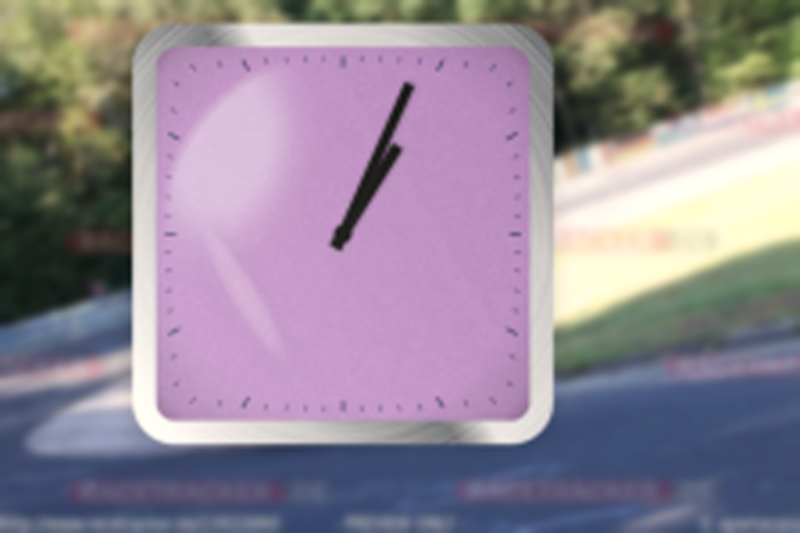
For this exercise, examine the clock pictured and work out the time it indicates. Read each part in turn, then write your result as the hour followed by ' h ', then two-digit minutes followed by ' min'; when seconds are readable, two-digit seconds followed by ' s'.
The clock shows 1 h 04 min
